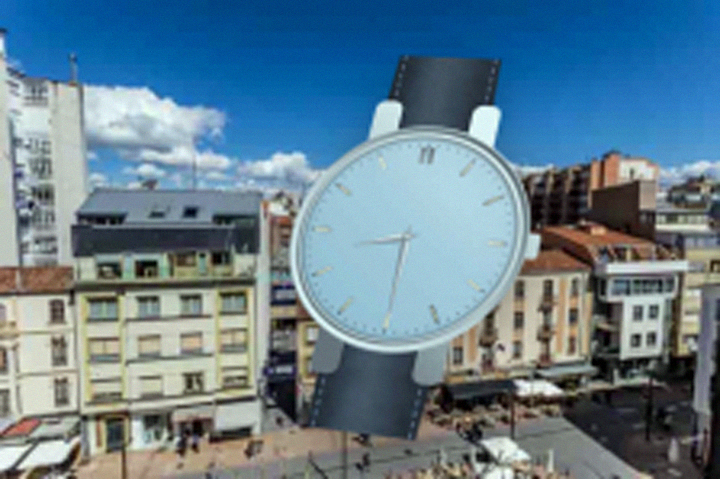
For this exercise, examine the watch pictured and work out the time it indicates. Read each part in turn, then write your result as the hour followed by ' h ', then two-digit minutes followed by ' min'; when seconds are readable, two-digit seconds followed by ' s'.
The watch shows 8 h 30 min
